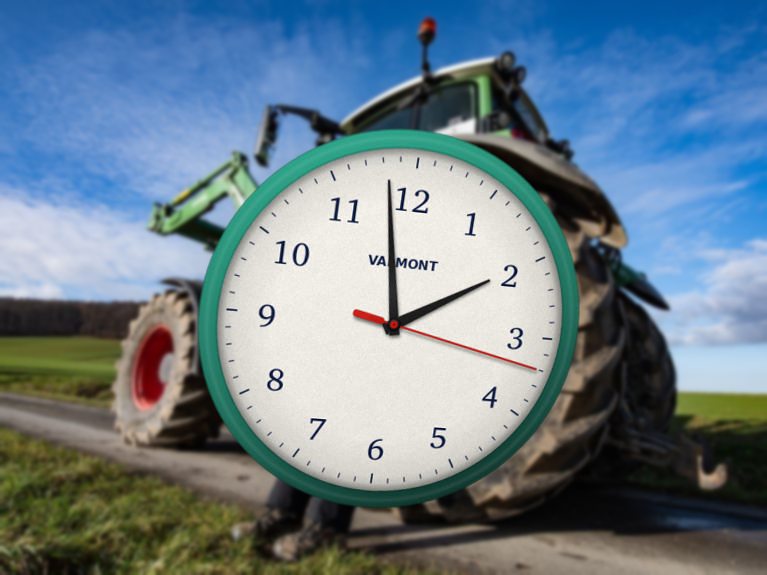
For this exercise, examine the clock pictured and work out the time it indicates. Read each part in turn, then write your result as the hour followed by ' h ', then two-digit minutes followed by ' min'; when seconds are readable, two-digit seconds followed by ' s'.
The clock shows 1 h 58 min 17 s
